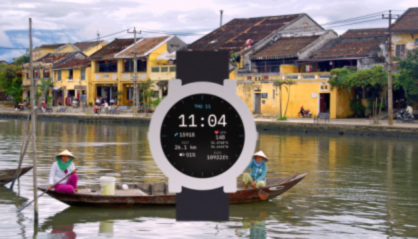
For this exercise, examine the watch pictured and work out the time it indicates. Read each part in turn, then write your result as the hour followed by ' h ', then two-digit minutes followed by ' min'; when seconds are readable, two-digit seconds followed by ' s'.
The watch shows 11 h 04 min
